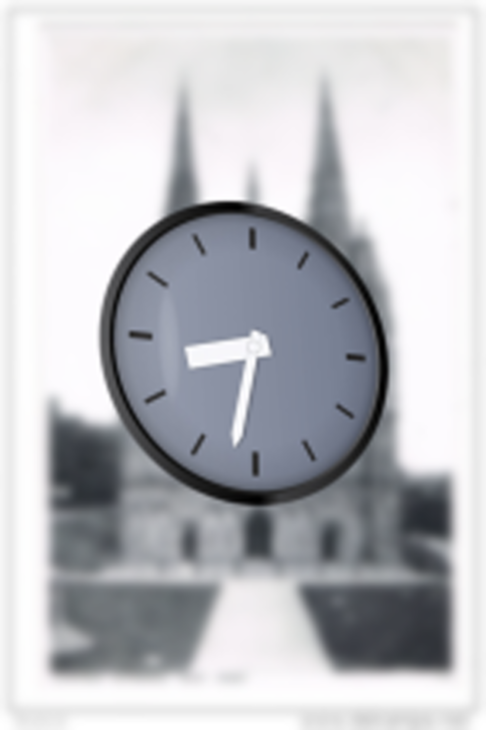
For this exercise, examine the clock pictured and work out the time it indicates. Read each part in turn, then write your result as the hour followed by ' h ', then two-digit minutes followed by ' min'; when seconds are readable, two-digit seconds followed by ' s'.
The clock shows 8 h 32 min
